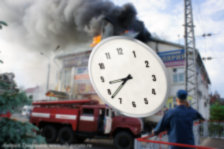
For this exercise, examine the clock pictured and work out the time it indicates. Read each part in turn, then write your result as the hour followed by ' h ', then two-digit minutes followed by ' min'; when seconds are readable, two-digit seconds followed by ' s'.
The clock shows 8 h 38 min
